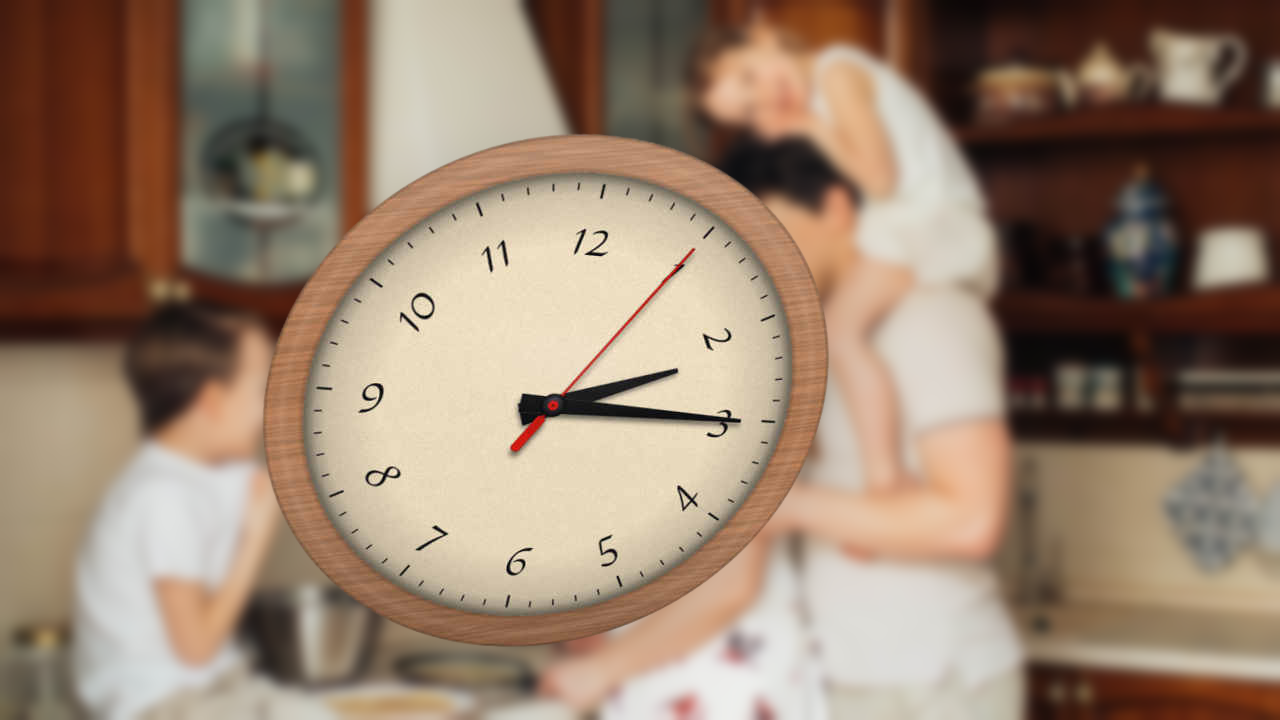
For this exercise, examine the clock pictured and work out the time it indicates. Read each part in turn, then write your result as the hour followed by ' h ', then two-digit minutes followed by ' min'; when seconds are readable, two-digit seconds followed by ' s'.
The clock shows 2 h 15 min 05 s
